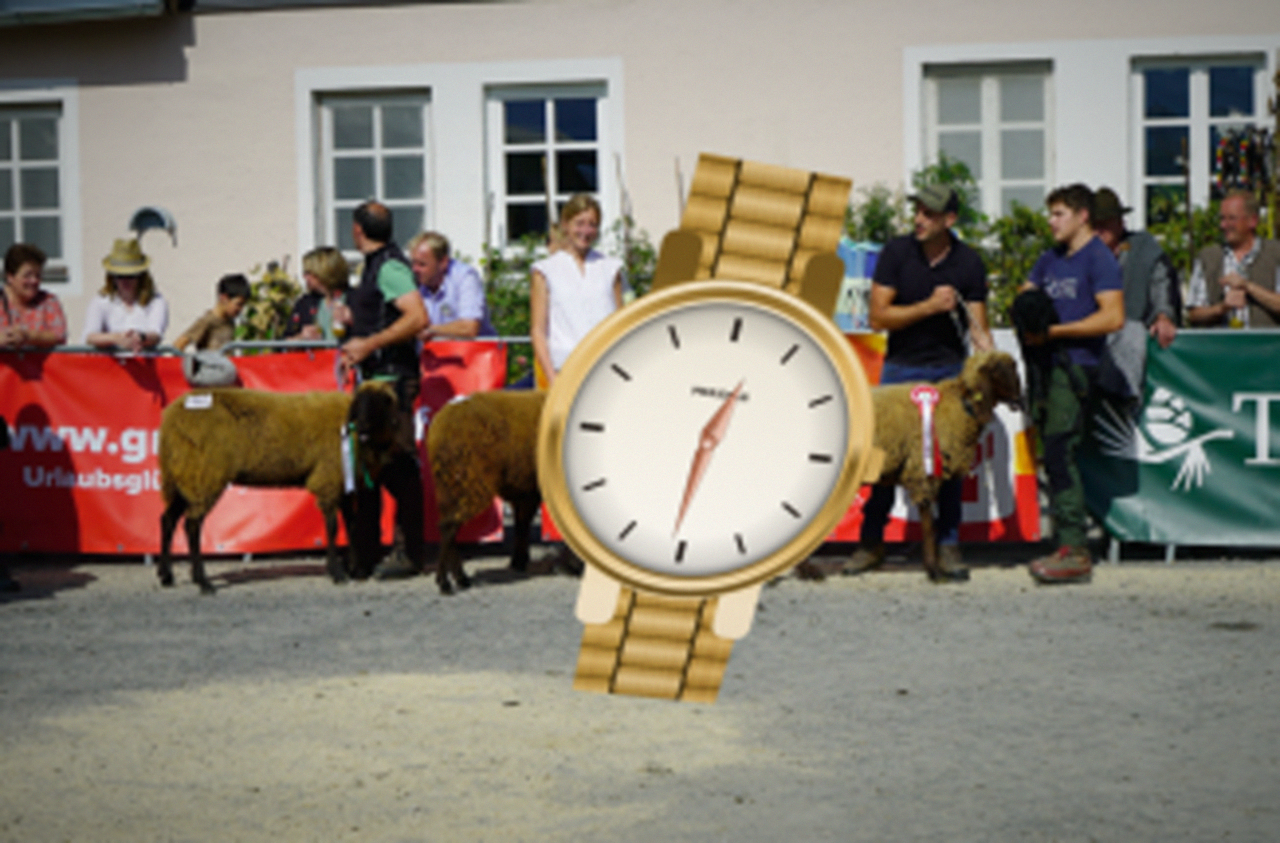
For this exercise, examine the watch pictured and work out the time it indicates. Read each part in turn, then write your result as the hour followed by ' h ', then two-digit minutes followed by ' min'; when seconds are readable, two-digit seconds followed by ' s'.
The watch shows 12 h 31 min
